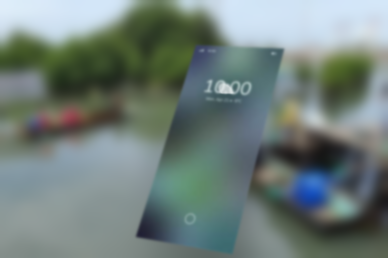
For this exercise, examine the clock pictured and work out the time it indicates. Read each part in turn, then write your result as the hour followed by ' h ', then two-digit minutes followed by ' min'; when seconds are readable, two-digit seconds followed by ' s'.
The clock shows 10 h 00 min
